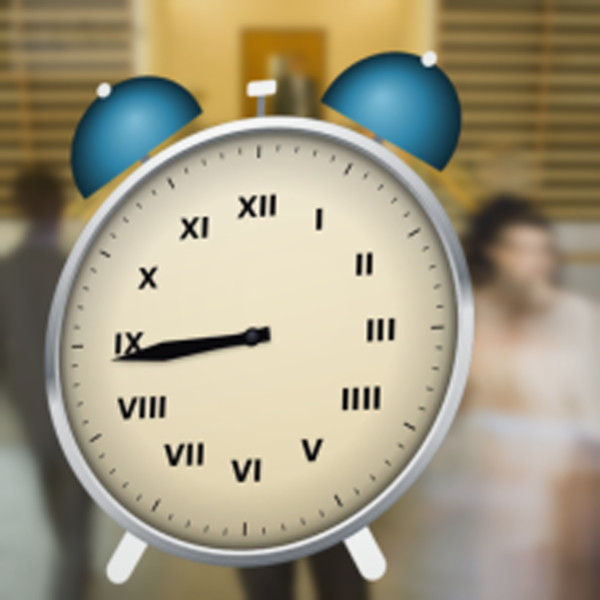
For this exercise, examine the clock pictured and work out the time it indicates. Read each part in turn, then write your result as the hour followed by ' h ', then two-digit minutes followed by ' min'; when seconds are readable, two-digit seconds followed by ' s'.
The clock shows 8 h 44 min
